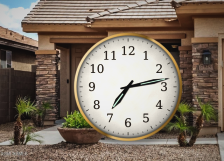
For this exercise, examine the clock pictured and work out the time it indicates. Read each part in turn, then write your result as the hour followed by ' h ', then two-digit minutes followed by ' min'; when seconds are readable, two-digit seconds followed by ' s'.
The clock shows 7 h 13 min
